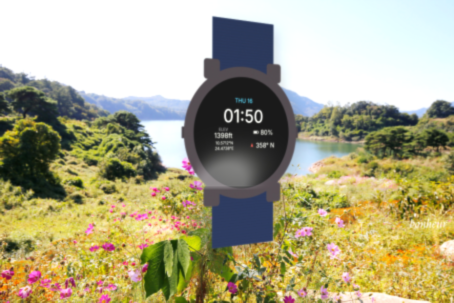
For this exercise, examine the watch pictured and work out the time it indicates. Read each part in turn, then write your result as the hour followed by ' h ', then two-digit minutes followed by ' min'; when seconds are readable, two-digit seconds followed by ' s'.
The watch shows 1 h 50 min
